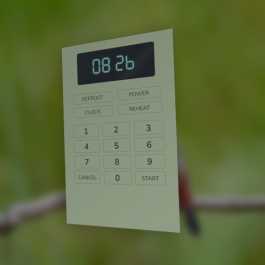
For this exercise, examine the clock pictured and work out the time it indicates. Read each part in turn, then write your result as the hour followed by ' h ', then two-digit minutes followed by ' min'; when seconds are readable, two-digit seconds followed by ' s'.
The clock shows 8 h 26 min
